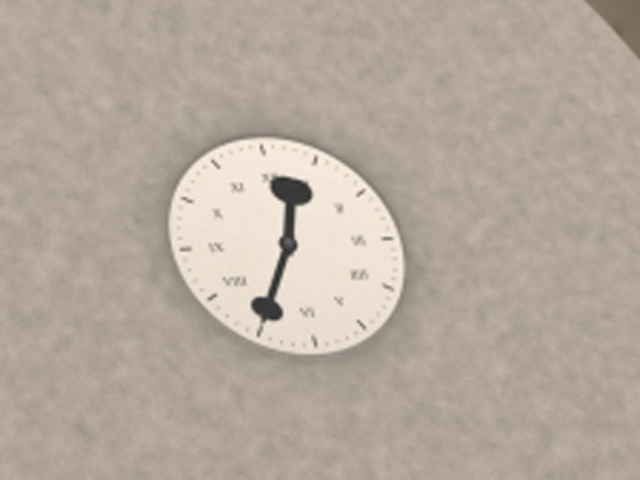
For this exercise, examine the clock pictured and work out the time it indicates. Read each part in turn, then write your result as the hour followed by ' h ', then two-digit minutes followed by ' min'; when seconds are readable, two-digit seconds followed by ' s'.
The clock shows 12 h 35 min
